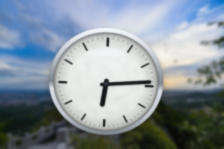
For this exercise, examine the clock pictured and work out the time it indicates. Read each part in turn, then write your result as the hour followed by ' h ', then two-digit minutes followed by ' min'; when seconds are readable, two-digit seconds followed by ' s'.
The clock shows 6 h 14 min
